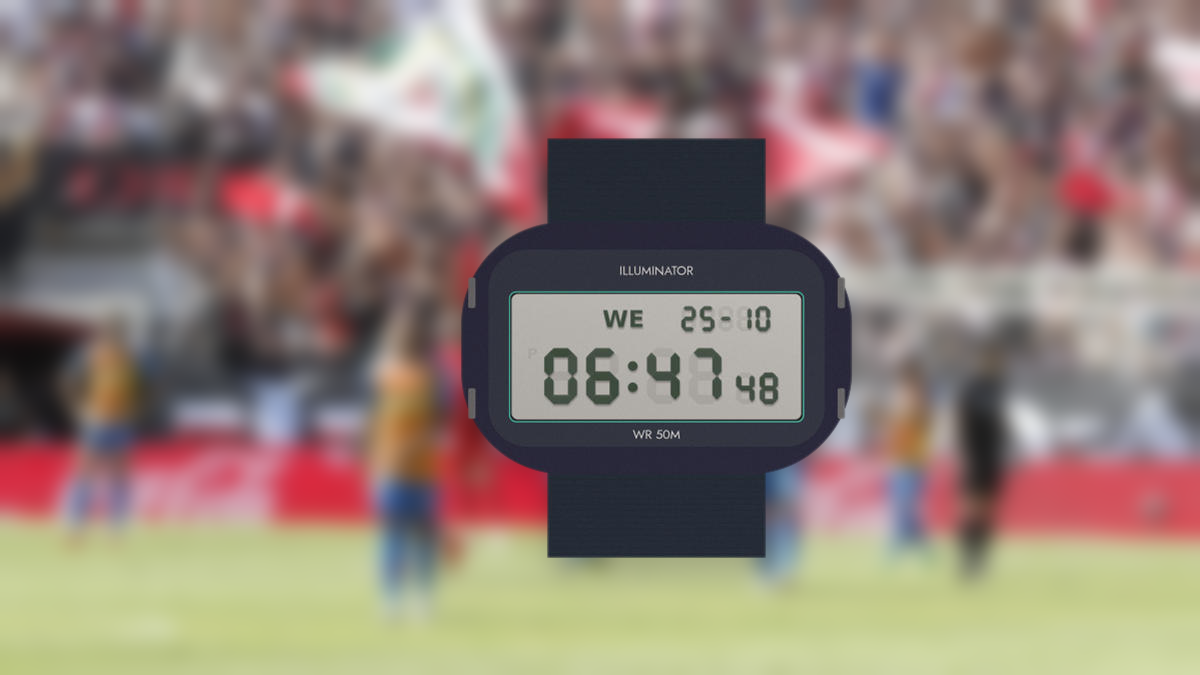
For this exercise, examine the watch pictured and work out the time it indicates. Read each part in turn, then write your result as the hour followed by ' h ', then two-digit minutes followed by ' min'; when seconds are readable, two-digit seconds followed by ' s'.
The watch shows 6 h 47 min 48 s
